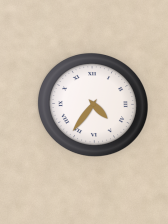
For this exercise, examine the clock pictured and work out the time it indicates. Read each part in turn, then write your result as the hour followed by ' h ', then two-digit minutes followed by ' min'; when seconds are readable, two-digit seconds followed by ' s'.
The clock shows 4 h 36 min
